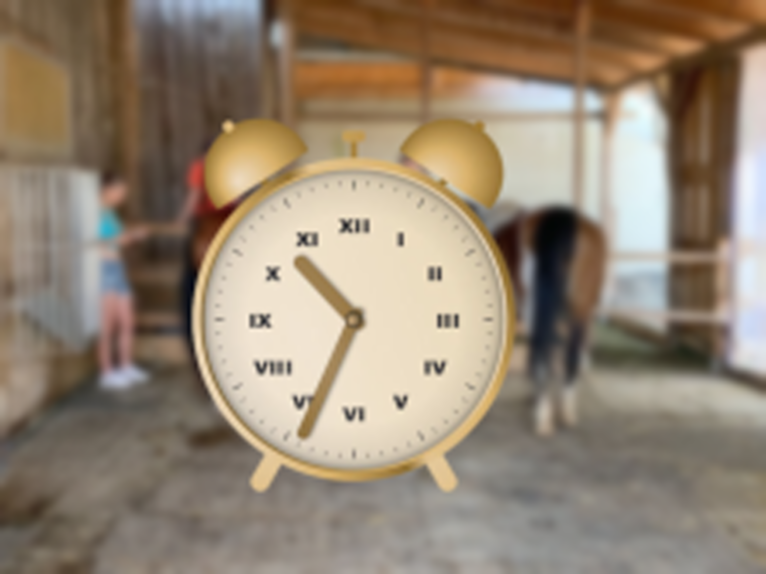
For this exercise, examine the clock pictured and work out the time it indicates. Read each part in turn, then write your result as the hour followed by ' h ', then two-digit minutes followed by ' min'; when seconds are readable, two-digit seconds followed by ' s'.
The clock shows 10 h 34 min
